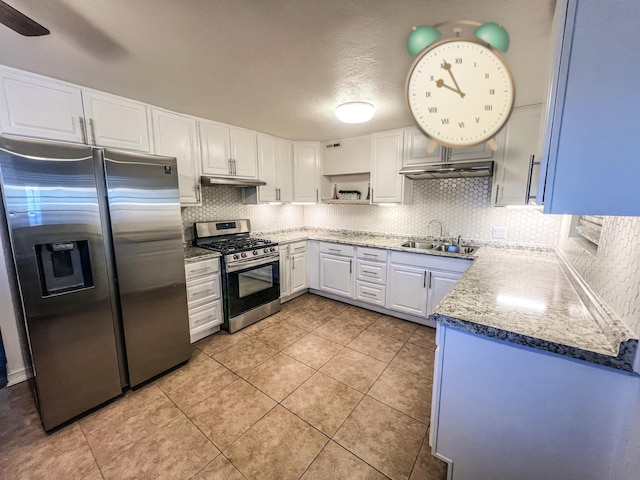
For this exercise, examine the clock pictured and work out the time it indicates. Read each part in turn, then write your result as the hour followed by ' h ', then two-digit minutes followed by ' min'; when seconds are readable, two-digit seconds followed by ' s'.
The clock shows 9 h 56 min
